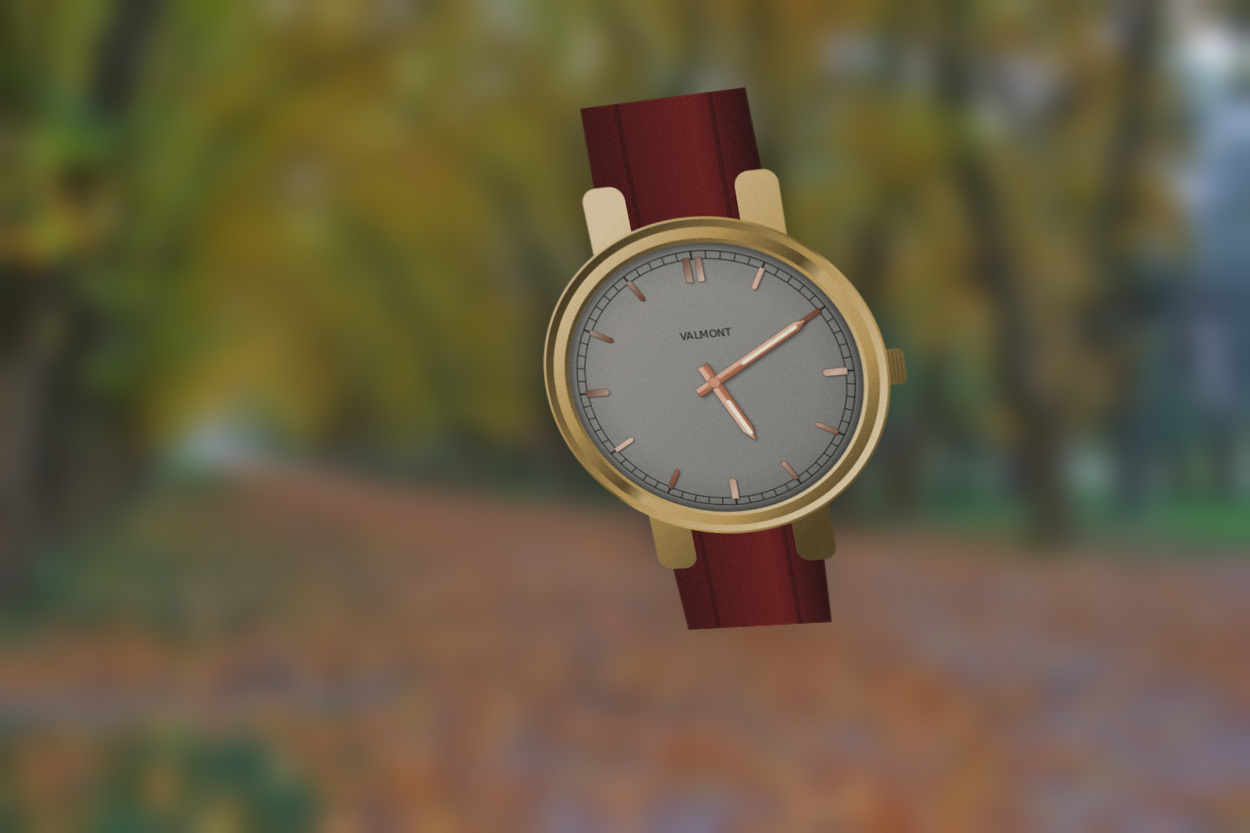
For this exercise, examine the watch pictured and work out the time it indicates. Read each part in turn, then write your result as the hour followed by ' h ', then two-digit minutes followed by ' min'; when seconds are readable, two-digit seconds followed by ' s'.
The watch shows 5 h 10 min
